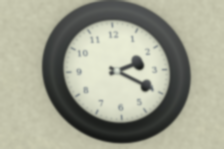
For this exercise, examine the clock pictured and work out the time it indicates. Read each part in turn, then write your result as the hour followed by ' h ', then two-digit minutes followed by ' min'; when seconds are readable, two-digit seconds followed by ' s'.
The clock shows 2 h 20 min
